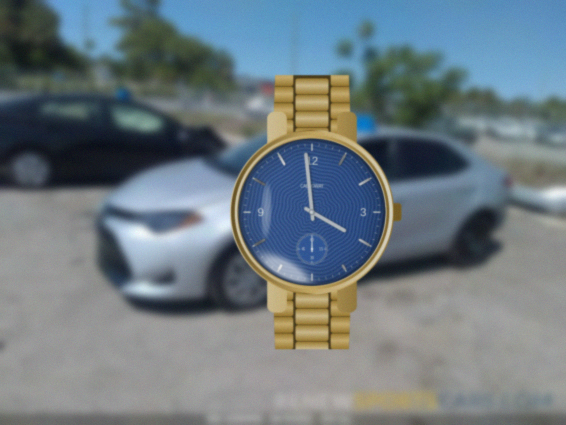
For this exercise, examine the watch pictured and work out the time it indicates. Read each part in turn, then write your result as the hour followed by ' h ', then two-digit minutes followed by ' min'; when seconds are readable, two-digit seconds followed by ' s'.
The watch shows 3 h 59 min
